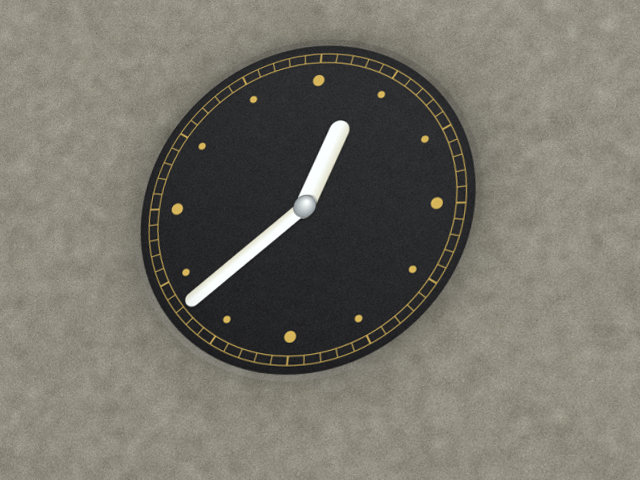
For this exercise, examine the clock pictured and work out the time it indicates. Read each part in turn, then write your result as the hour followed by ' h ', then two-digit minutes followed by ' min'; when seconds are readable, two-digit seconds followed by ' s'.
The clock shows 12 h 38 min
